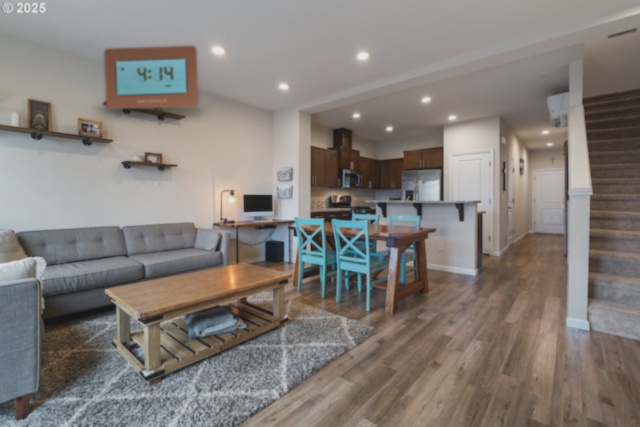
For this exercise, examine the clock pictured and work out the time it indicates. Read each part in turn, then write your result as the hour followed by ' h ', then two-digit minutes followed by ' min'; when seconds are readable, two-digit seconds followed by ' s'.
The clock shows 4 h 14 min
